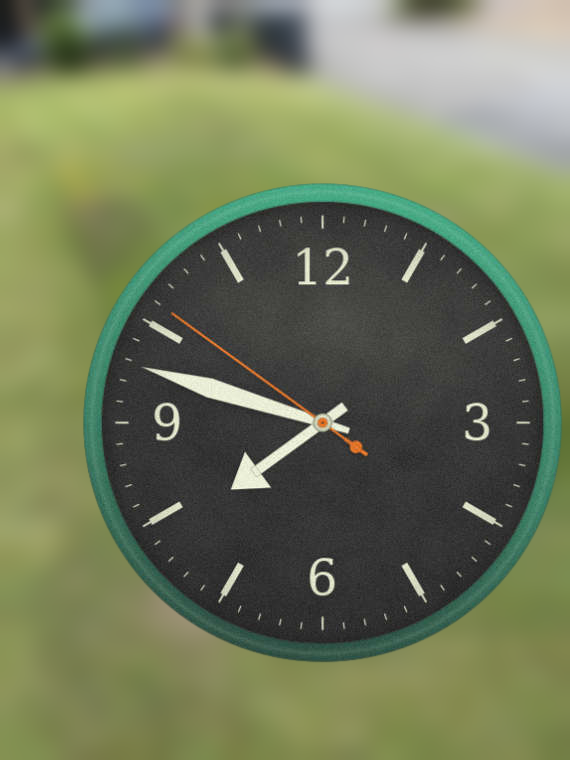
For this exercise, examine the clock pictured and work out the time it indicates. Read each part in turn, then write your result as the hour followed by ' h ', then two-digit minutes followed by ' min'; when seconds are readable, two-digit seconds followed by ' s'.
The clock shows 7 h 47 min 51 s
